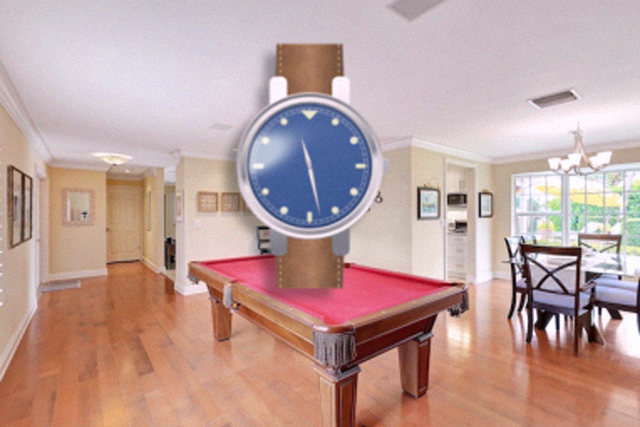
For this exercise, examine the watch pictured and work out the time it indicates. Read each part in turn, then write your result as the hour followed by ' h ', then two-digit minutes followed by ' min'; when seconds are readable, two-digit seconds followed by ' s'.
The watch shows 11 h 28 min
